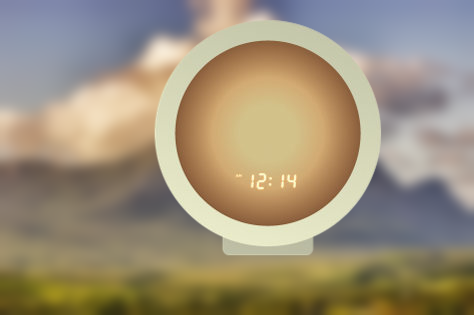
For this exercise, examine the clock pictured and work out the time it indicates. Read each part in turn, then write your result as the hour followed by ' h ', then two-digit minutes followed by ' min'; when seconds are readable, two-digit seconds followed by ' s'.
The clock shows 12 h 14 min
